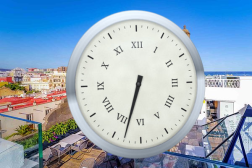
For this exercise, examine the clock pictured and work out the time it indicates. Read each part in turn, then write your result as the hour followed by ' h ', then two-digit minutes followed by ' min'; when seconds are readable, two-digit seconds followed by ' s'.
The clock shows 6 h 33 min
